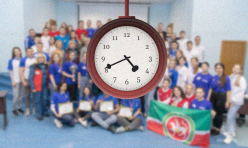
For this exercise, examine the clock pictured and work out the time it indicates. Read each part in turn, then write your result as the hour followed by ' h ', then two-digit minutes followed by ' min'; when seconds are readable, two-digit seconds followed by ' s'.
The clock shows 4 h 41 min
